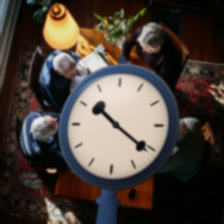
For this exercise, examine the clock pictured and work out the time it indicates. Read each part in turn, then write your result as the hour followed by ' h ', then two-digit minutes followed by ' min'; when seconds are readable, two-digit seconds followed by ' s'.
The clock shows 10 h 21 min
